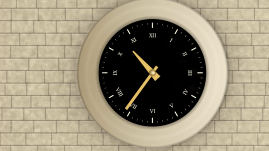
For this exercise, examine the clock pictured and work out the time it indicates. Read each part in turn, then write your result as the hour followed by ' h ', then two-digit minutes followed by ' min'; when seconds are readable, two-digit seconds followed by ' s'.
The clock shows 10 h 36 min
